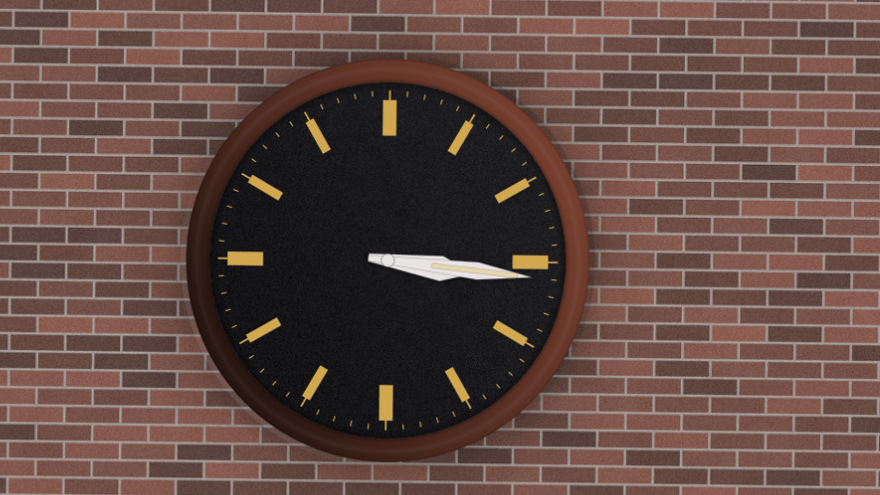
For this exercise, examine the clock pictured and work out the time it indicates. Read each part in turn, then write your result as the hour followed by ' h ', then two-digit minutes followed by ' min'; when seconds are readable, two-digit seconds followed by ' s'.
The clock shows 3 h 16 min
